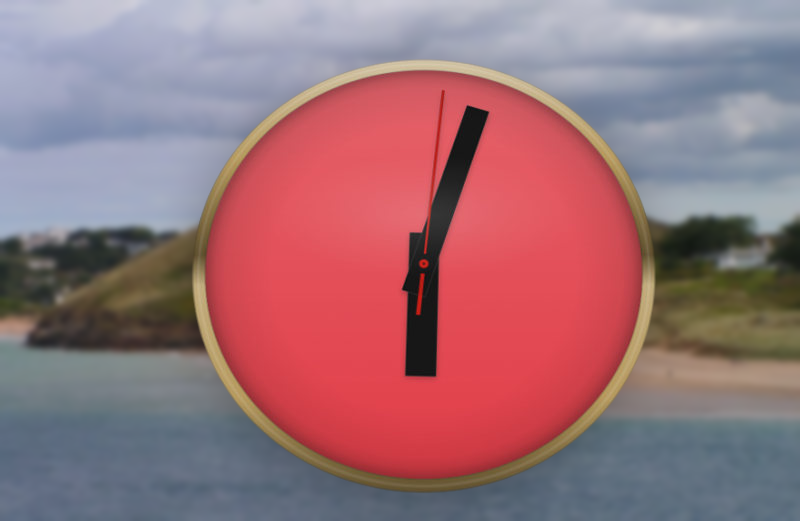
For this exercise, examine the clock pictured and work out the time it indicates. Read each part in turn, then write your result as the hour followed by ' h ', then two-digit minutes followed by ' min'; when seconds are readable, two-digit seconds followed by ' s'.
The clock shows 6 h 03 min 01 s
